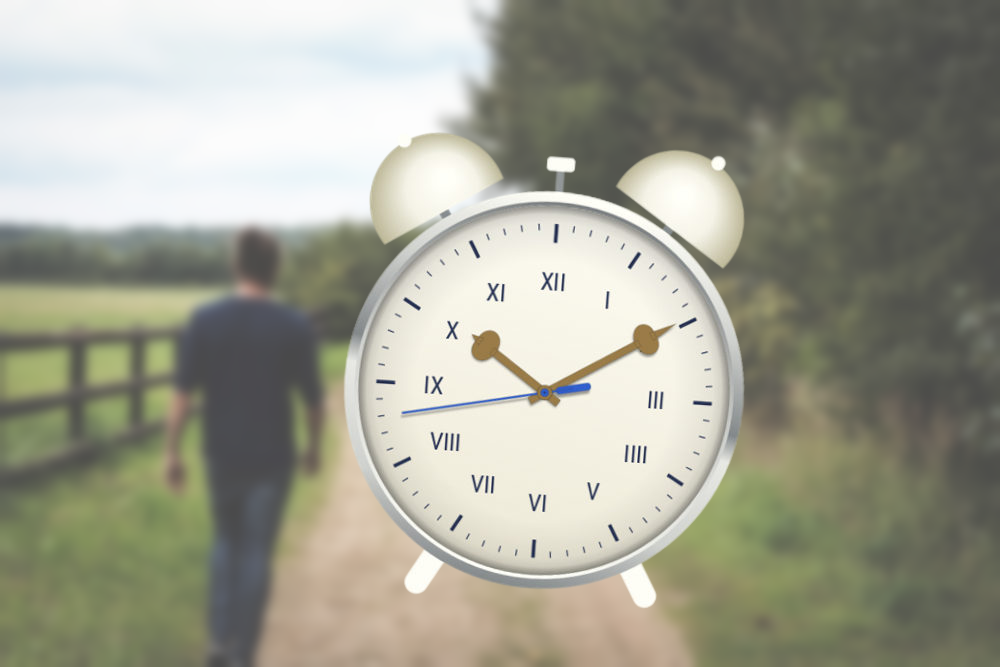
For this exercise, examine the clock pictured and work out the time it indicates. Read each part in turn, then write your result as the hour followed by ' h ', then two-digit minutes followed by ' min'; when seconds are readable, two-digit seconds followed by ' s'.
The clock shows 10 h 09 min 43 s
